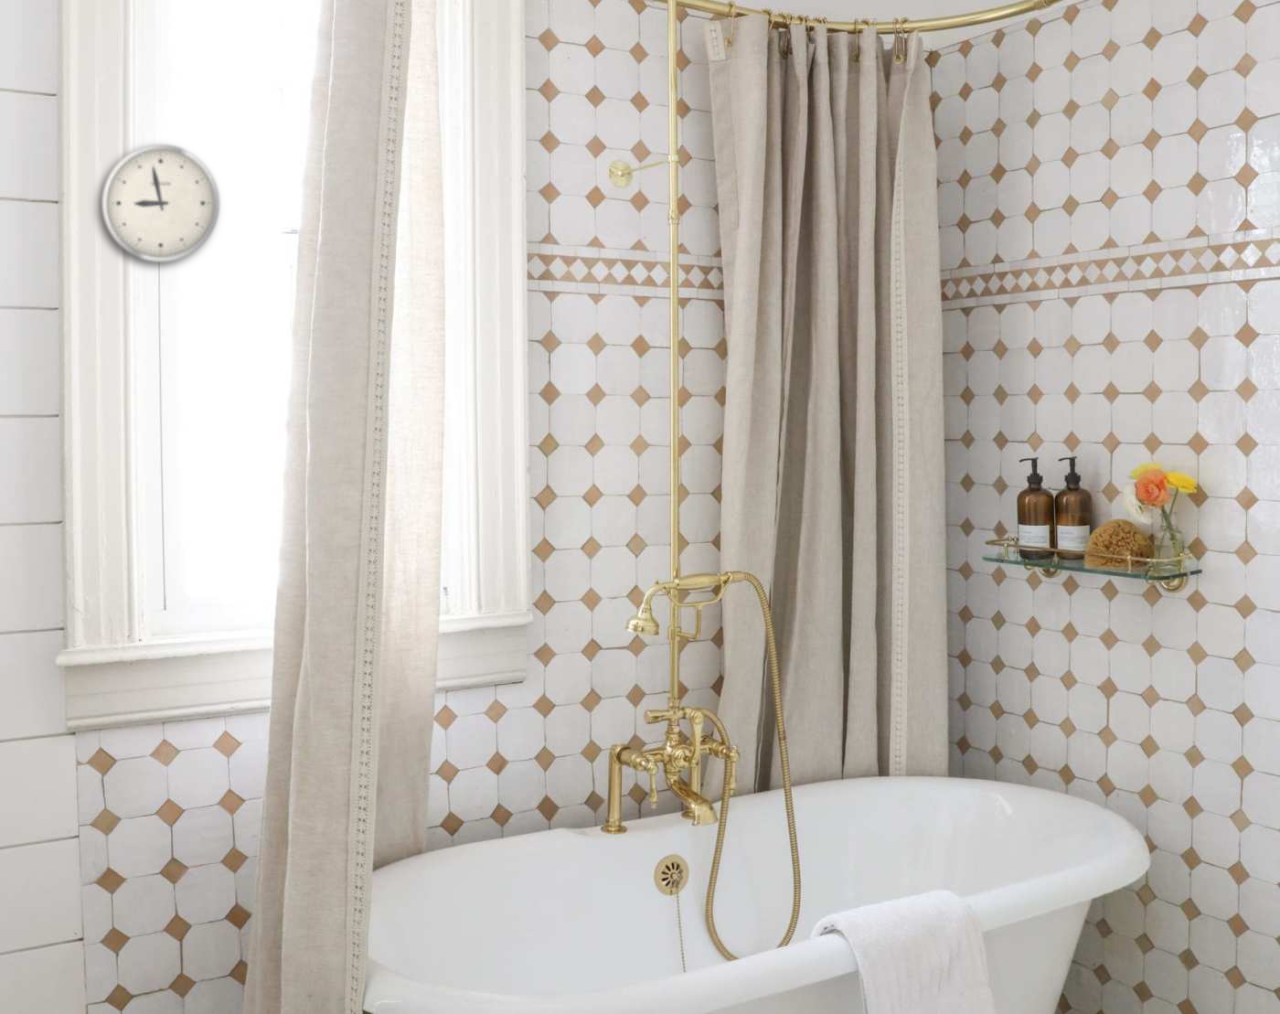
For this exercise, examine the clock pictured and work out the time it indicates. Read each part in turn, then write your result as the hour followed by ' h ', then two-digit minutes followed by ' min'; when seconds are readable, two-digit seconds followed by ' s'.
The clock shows 8 h 58 min
